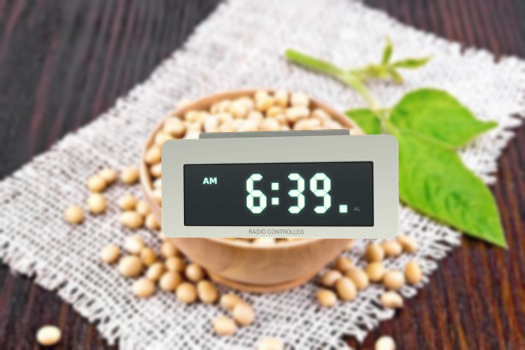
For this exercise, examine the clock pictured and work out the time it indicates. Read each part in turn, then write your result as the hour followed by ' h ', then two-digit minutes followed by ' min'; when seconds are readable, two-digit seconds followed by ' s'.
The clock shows 6 h 39 min
